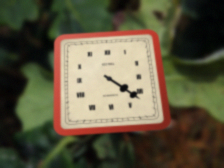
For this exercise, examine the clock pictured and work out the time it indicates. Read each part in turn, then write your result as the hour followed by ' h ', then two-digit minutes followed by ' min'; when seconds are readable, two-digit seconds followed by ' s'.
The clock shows 4 h 22 min
